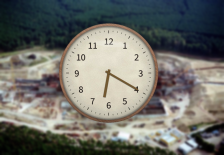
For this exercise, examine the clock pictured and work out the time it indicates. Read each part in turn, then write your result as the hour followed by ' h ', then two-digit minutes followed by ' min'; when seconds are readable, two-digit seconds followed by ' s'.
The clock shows 6 h 20 min
